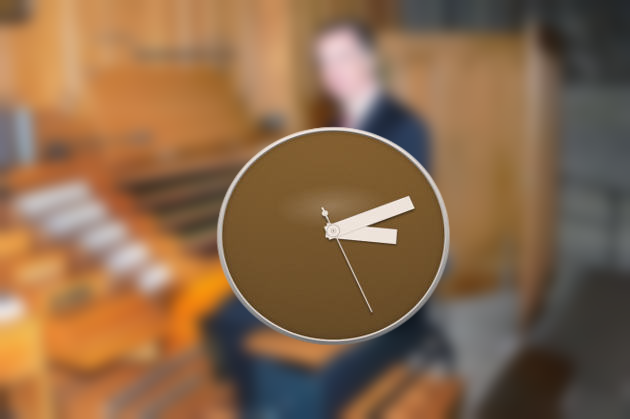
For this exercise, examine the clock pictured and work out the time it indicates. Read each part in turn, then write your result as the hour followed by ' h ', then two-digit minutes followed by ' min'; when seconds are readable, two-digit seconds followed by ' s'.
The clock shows 3 h 11 min 26 s
